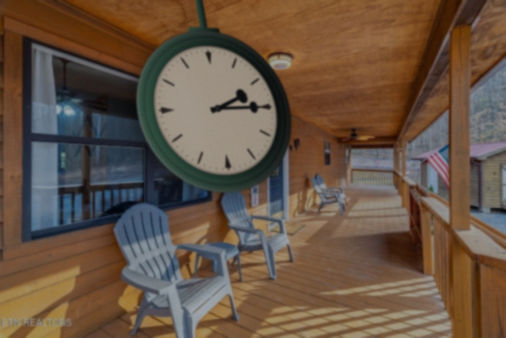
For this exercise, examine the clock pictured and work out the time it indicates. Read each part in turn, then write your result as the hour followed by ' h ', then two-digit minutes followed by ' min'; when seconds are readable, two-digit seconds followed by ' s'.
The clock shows 2 h 15 min
